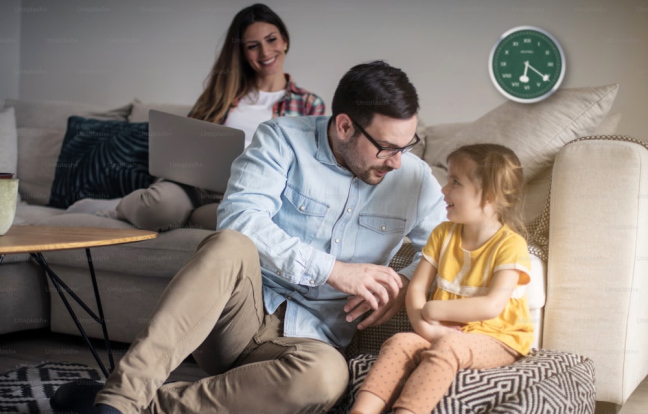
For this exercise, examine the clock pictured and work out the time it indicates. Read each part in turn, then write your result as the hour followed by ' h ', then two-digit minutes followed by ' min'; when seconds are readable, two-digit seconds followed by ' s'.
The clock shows 6 h 21 min
